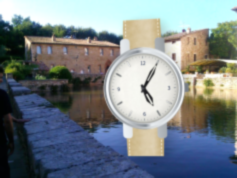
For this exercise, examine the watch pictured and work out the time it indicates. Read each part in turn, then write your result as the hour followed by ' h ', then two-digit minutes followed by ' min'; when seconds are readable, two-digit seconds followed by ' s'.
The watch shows 5 h 05 min
